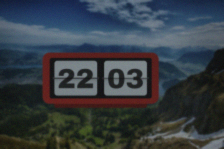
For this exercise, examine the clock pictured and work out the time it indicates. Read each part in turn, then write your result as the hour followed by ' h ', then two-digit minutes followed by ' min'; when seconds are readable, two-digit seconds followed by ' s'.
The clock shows 22 h 03 min
